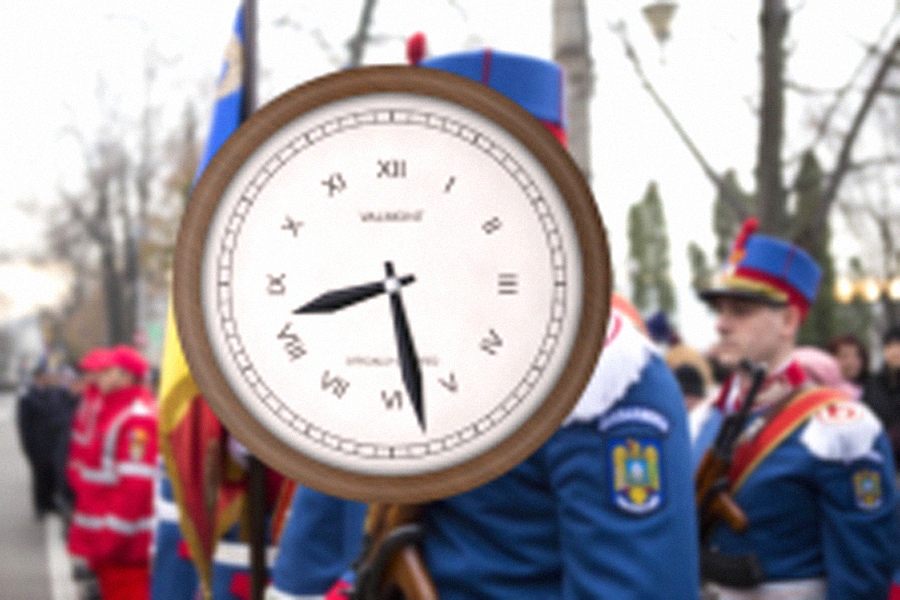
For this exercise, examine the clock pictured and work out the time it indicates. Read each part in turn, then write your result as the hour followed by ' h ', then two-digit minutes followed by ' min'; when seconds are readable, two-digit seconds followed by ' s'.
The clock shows 8 h 28 min
